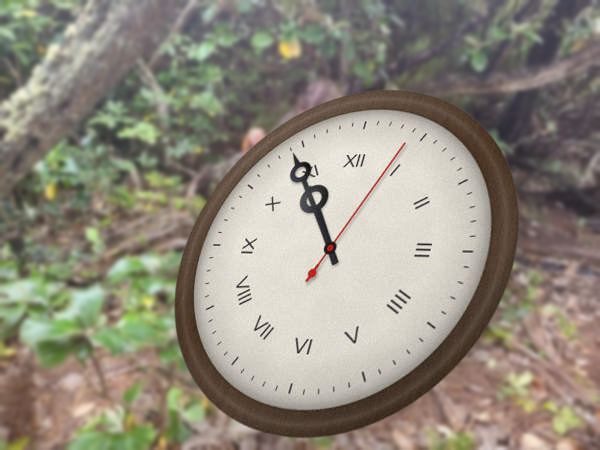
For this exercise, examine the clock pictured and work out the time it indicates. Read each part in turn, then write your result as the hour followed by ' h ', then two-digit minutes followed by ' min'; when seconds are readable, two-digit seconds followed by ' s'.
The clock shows 10 h 54 min 04 s
